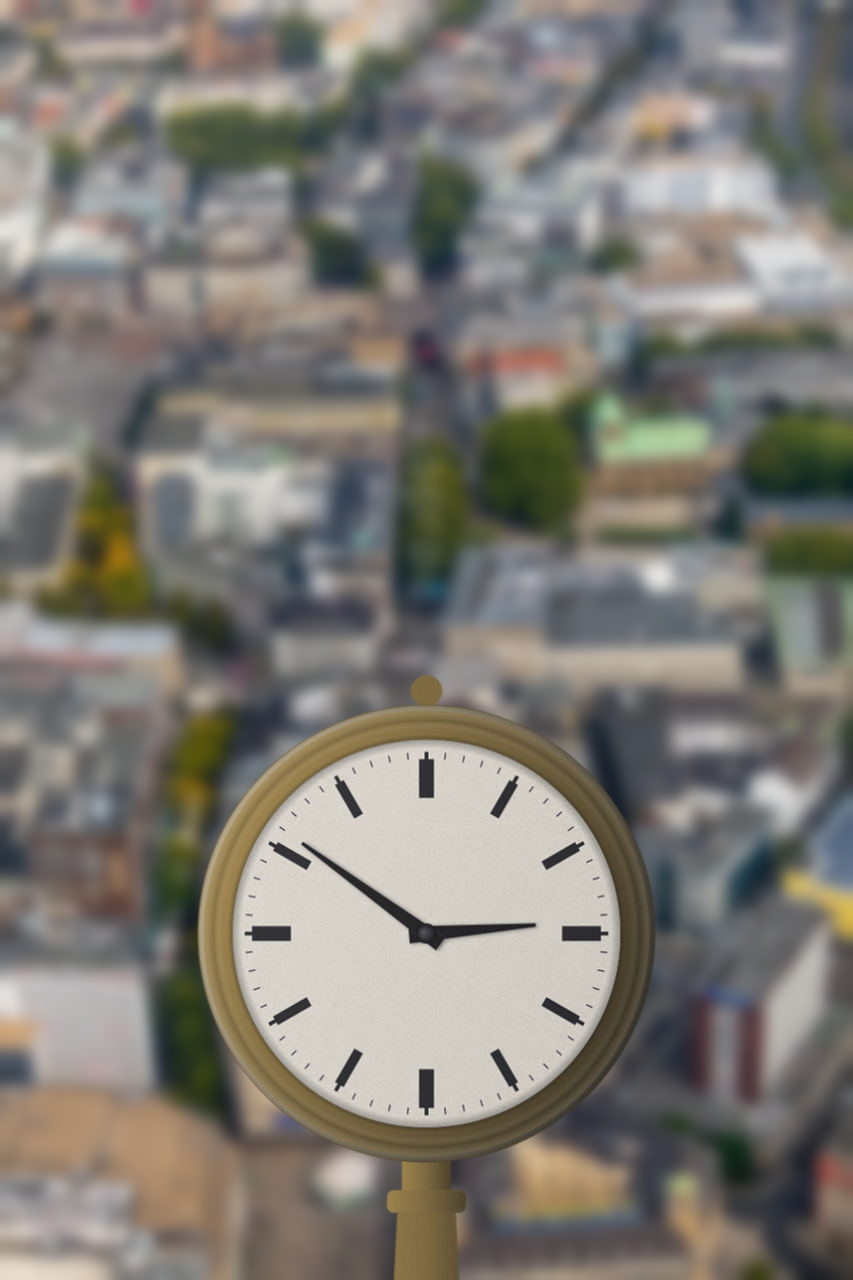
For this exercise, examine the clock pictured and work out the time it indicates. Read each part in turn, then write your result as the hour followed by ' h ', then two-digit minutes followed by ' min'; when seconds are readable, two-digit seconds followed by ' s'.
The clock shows 2 h 51 min
